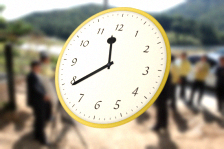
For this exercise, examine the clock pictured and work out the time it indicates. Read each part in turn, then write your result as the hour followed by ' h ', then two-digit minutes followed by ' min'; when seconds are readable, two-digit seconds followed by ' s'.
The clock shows 11 h 39 min
